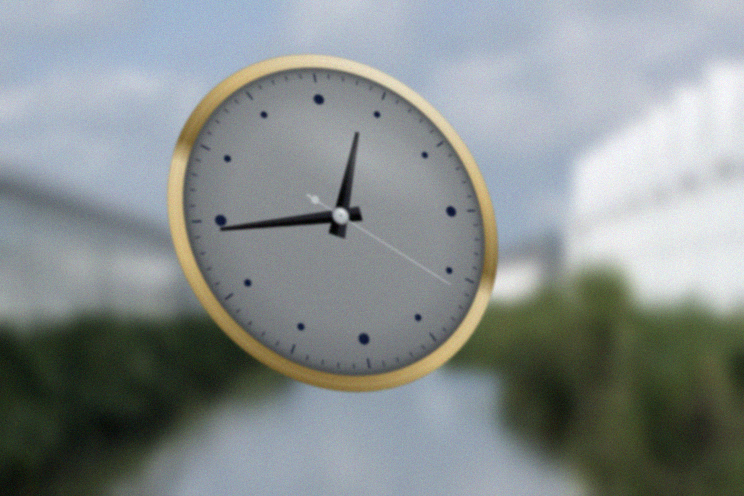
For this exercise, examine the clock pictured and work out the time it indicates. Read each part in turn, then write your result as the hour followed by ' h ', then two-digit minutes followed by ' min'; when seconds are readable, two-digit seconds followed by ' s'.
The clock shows 12 h 44 min 21 s
